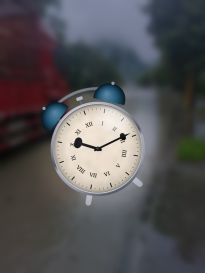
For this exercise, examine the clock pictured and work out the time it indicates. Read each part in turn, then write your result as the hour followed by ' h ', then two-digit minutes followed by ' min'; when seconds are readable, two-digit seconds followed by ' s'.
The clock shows 10 h 14 min
